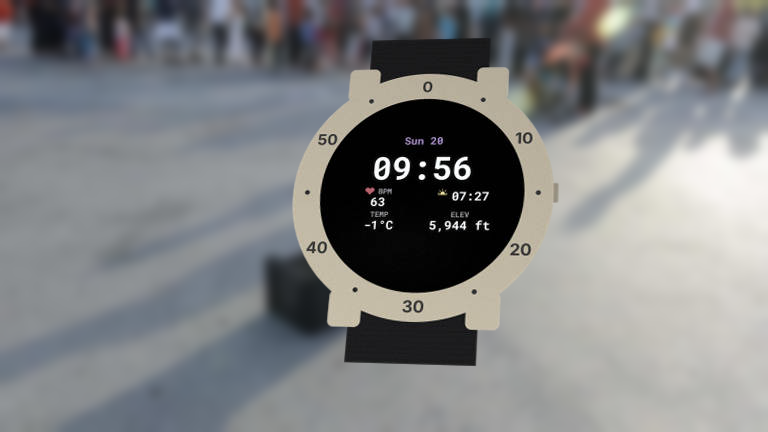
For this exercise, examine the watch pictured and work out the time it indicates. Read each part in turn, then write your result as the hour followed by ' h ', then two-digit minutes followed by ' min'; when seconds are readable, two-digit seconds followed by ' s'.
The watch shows 9 h 56 min
